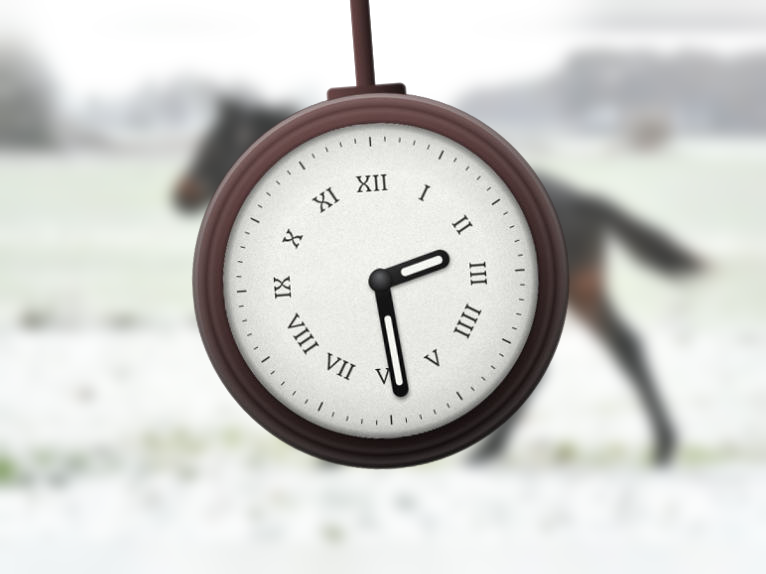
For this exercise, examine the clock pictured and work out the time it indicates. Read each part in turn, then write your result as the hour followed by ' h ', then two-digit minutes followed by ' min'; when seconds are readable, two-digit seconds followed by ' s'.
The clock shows 2 h 29 min
